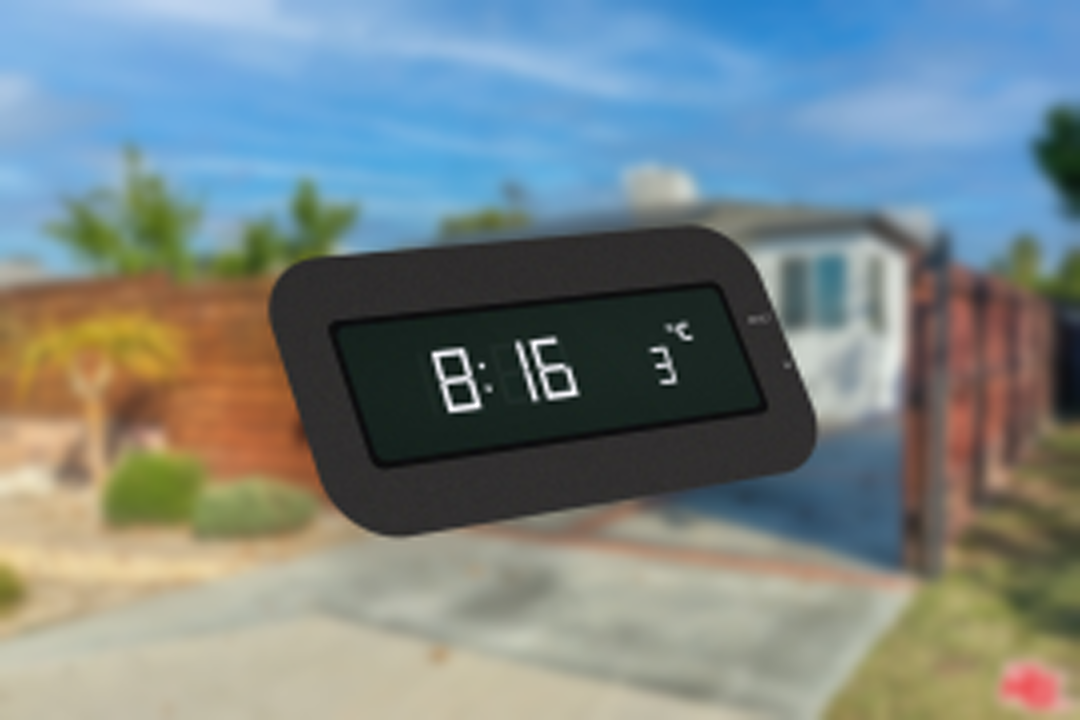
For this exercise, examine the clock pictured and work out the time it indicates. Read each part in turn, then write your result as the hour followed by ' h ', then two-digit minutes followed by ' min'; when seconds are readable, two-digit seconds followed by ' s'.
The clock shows 8 h 16 min
